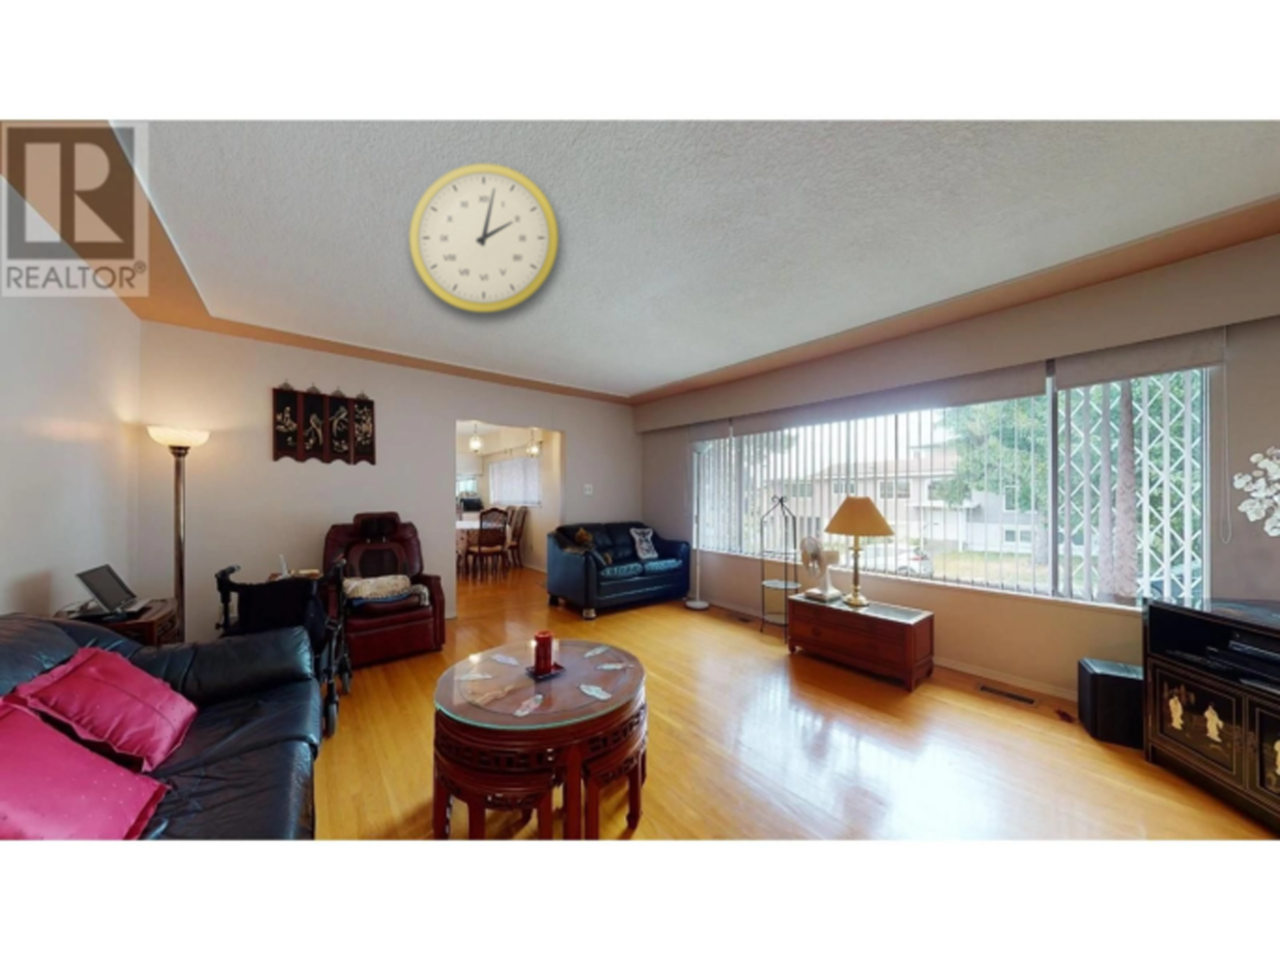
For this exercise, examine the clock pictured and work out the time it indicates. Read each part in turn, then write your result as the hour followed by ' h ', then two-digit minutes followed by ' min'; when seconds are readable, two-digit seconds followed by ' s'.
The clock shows 2 h 02 min
